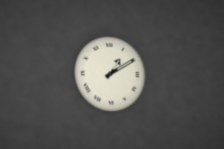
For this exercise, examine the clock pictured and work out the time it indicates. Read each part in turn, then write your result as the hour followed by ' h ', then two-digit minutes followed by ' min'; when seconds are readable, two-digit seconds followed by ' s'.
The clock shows 1 h 10 min
